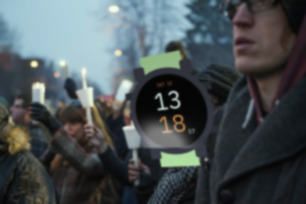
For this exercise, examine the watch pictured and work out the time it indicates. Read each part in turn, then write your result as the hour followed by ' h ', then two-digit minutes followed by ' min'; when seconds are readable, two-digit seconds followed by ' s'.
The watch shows 13 h 18 min
